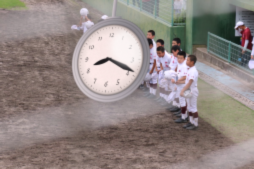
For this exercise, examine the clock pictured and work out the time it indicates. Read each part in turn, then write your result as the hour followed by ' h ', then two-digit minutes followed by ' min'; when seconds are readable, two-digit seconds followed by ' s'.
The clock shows 8 h 19 min
